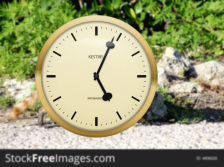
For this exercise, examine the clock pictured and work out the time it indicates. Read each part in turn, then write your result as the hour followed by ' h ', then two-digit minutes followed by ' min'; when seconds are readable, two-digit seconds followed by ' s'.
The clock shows 5 h 04 min
